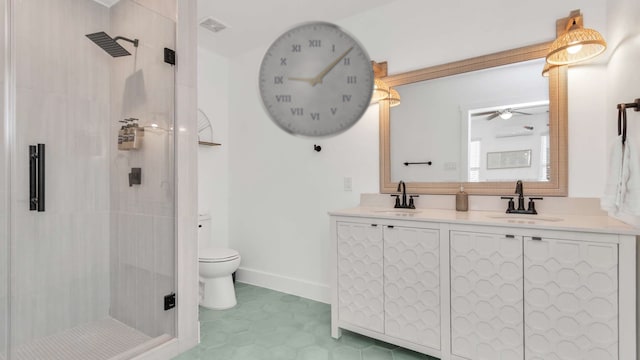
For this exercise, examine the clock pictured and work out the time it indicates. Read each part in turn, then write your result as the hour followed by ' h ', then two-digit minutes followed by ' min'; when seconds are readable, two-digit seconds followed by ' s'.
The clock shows 9 h 08 min
